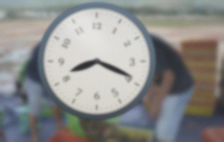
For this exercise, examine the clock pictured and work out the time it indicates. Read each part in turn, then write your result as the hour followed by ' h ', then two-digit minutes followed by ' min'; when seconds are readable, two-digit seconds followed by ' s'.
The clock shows 8 h 19 min
